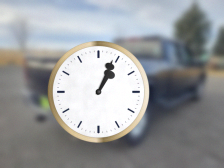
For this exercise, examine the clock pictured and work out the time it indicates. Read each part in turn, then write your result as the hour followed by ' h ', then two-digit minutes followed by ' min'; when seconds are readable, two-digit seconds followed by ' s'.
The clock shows 1 h 04 min
